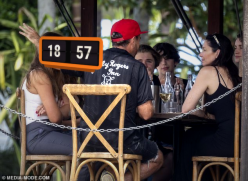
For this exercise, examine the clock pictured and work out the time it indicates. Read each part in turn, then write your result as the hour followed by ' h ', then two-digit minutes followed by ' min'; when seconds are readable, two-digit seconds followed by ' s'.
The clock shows 18 h 57 min
